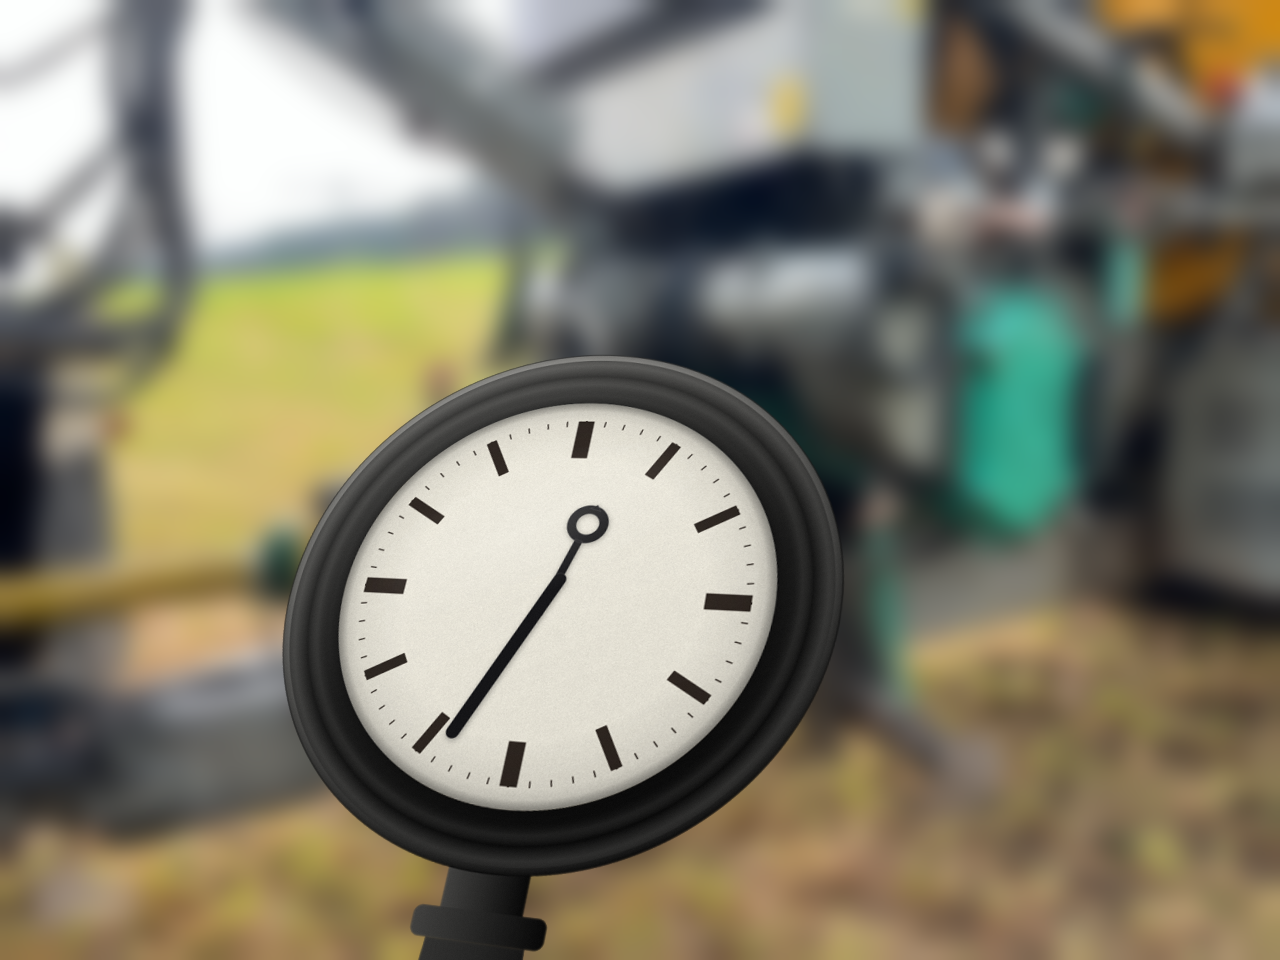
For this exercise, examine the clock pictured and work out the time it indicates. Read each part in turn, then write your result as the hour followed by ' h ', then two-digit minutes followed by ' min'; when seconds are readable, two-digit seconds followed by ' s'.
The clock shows 12 h 34 min
